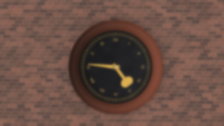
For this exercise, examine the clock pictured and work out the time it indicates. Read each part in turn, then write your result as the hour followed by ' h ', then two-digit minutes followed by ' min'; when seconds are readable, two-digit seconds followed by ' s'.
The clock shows 4 h 46 min
